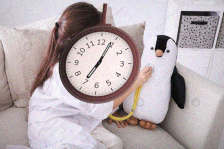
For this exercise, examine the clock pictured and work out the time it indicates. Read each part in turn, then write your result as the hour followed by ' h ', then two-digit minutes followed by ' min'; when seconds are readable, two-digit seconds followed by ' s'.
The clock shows 7 h 04 min
